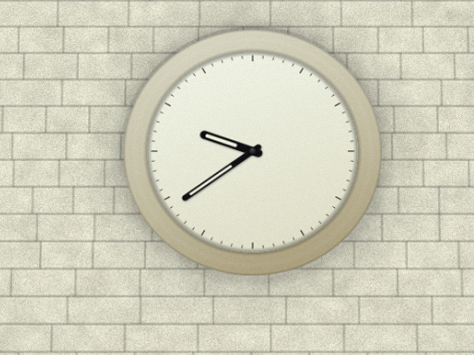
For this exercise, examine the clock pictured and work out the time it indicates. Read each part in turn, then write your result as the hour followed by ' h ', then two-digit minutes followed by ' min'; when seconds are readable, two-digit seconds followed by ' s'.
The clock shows 9 h 39 min
